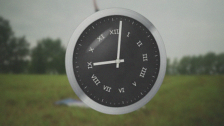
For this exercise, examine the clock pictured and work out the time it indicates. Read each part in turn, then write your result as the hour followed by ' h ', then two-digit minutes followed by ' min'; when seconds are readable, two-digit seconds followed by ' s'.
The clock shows 9 h 02 min
